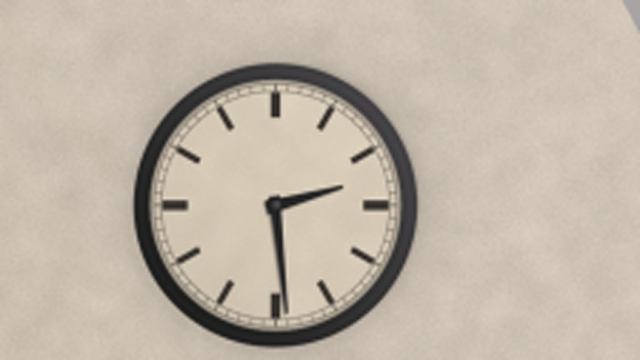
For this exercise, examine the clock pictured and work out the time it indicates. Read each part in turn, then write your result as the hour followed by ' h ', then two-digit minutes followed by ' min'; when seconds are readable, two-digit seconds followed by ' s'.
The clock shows 2 h 29 min
